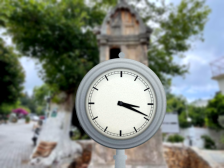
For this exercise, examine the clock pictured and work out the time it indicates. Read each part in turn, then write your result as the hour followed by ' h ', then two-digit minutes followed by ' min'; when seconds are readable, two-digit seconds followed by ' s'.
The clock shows 3 h 19 min
